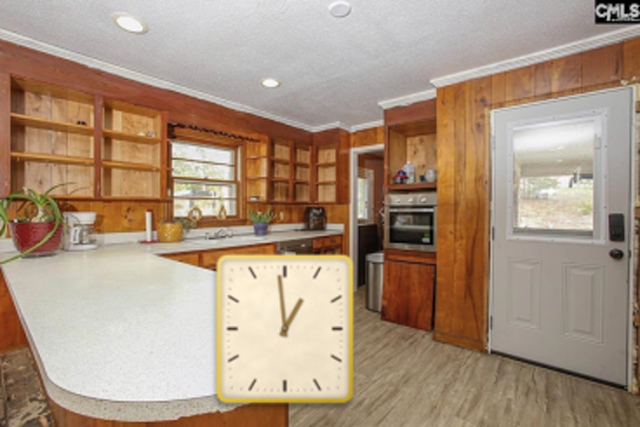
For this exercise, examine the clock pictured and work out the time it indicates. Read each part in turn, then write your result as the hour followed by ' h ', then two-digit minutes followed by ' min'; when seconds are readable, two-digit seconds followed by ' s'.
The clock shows 12 h 59 min
